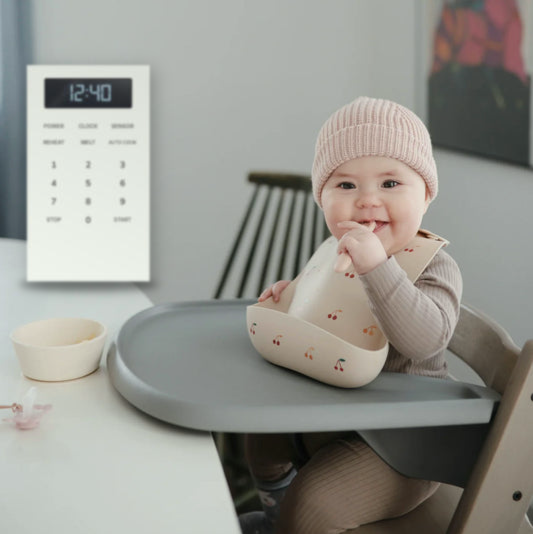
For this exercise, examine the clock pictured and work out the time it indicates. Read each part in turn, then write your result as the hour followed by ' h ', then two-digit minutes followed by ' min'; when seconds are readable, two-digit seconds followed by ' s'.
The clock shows 12 h 40 min
